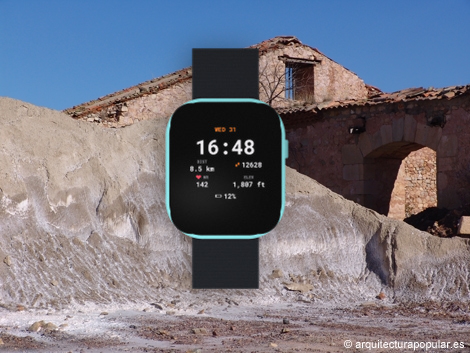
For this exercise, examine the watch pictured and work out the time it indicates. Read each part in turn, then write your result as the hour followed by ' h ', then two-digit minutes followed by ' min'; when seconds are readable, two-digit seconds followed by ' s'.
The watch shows 16 h 48 min
